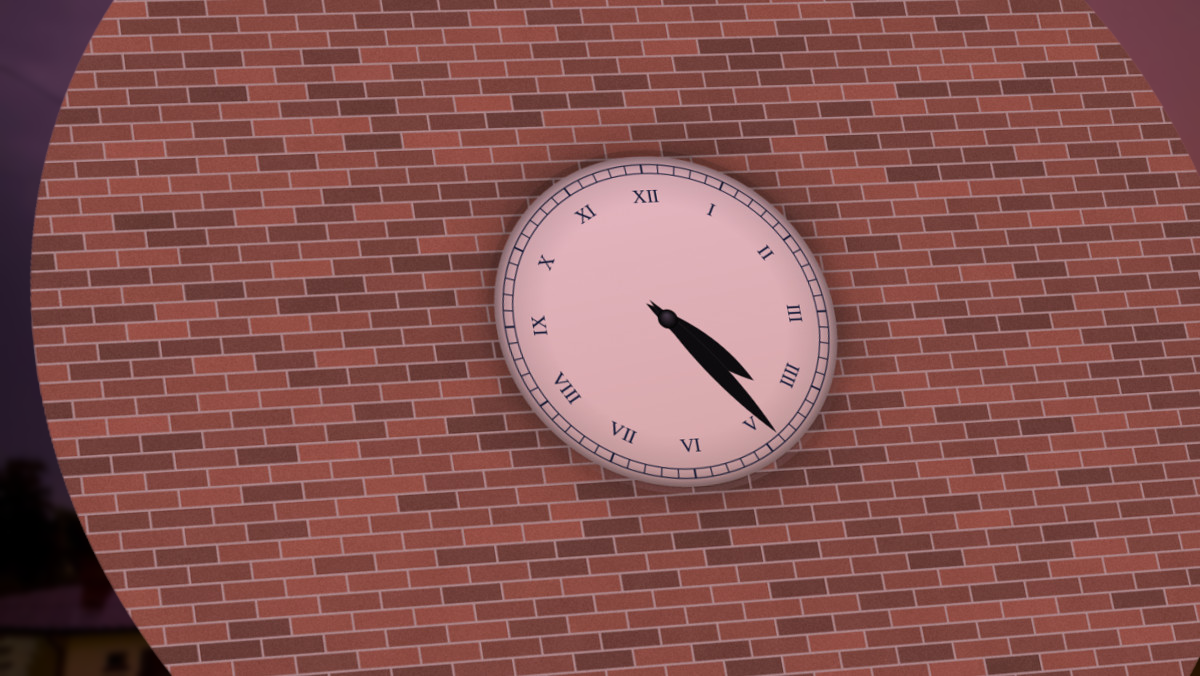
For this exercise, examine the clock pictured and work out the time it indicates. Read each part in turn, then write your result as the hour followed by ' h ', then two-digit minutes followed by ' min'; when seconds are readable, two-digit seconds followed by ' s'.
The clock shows 4 h 24 min
